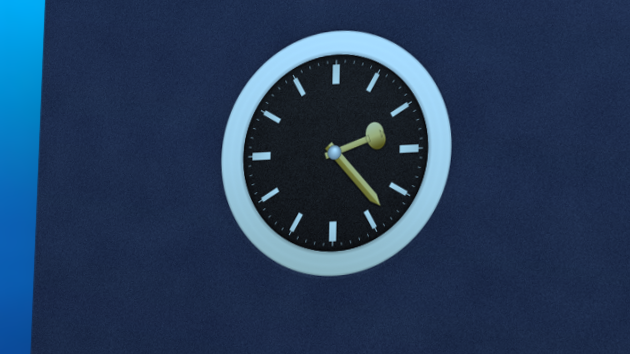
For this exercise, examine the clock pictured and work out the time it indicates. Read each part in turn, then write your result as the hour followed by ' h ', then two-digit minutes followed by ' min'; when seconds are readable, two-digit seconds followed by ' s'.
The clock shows 2 h 23 min
